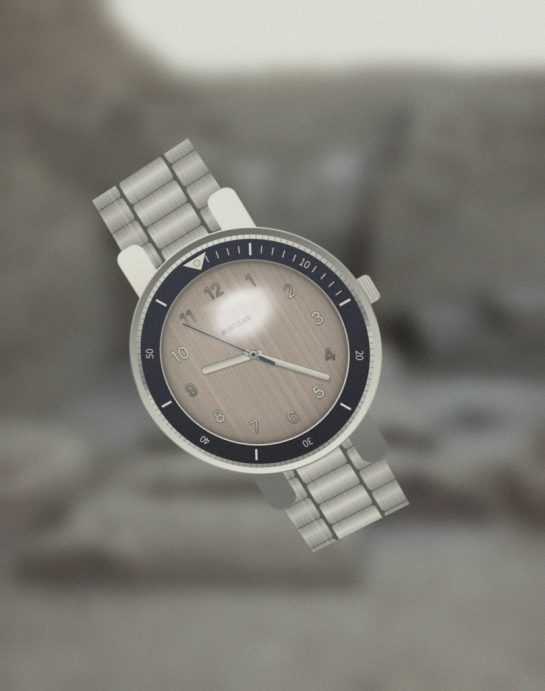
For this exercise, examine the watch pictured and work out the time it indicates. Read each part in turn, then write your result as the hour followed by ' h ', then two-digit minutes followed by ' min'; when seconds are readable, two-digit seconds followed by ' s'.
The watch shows 9 h 22 min 54 s
